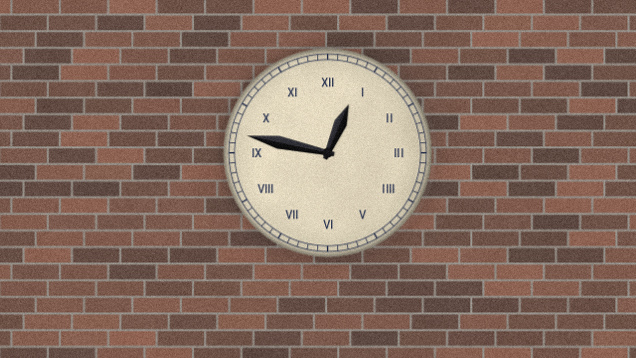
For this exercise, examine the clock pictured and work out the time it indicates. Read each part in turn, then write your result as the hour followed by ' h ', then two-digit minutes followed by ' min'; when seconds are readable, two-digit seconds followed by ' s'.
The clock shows 12 h 47 min
